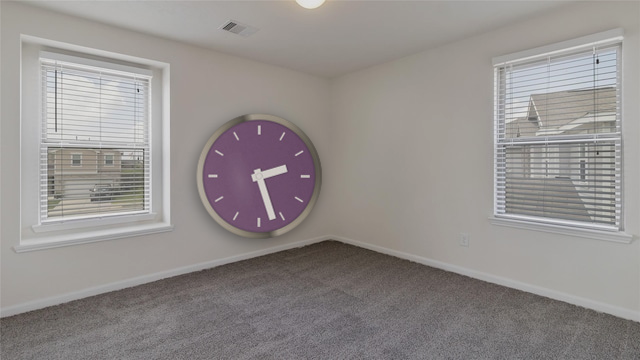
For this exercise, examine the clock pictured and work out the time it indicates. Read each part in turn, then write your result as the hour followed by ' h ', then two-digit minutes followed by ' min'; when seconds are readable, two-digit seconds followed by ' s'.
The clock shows 2 h 27 min
